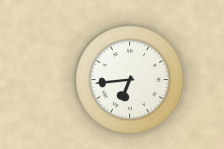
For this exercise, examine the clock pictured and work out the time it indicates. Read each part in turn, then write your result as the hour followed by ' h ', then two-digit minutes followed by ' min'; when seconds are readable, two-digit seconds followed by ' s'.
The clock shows 6 h 44 min
